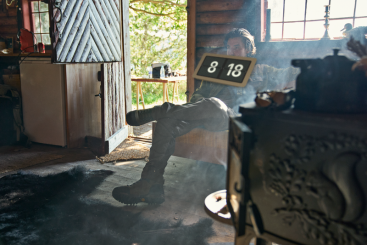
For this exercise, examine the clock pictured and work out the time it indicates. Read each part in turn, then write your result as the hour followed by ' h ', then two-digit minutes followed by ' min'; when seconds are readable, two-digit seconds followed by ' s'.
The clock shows 8 h 18 min
